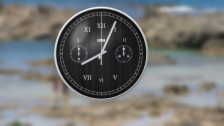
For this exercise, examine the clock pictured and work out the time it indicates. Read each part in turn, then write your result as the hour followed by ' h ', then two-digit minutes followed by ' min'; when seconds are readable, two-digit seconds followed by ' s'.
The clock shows 8 h 04 min
